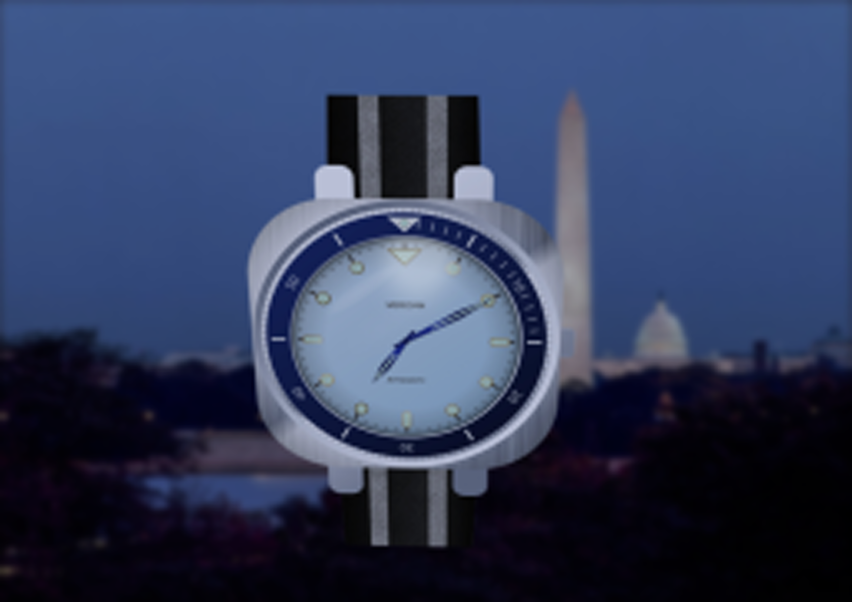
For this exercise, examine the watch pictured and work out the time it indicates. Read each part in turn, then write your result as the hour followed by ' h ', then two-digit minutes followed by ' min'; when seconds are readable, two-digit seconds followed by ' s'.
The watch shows 7 h 10 min
